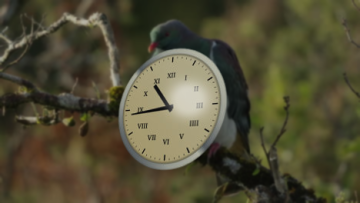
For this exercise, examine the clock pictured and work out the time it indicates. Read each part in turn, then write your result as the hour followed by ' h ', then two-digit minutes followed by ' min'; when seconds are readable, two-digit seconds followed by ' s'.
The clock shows 10 h 44 min
